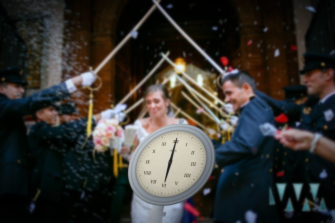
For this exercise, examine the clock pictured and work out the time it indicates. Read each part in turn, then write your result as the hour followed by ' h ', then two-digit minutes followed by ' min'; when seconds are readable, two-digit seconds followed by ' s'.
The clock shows 6 h 00 min
